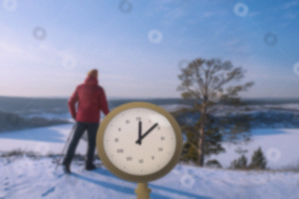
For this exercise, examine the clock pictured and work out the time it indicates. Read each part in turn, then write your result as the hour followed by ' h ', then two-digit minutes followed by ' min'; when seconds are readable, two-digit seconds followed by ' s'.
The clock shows 12 h 08 min
